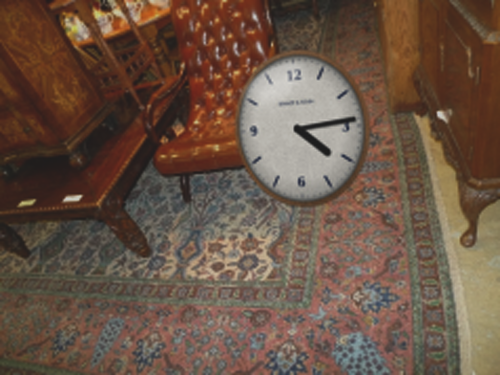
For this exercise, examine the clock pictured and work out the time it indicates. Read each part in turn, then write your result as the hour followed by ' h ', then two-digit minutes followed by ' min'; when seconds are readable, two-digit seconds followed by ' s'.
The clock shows 4 h 14 min
